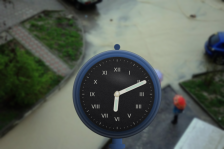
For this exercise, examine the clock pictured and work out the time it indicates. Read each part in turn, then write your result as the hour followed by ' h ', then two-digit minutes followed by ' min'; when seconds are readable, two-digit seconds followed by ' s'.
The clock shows 6 h 11 min
